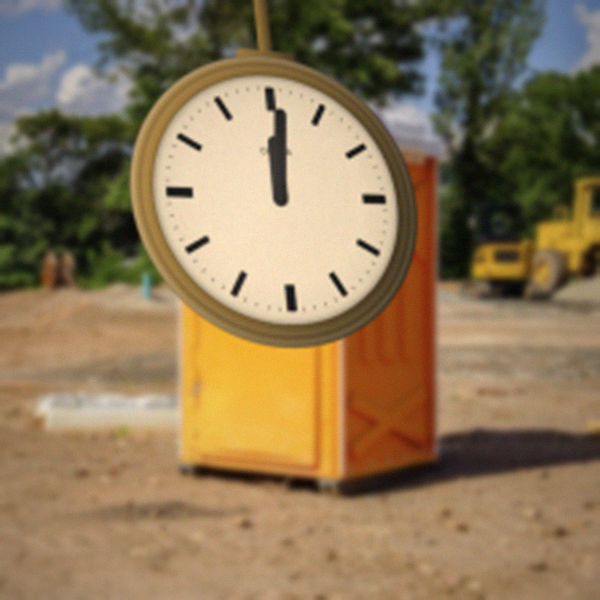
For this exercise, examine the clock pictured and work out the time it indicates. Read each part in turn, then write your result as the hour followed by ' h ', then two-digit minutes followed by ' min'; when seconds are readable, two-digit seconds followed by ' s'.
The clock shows 12 h 01 min
